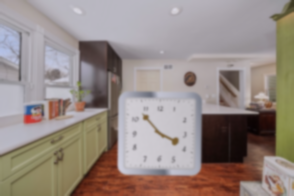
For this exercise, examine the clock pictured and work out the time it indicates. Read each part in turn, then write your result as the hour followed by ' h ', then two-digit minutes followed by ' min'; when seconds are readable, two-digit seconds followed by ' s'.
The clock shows 3 h 53 min
